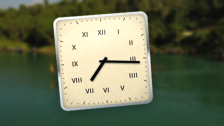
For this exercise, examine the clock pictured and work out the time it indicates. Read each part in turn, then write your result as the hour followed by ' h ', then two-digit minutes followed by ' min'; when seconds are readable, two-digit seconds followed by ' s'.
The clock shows 7 h 16 min
